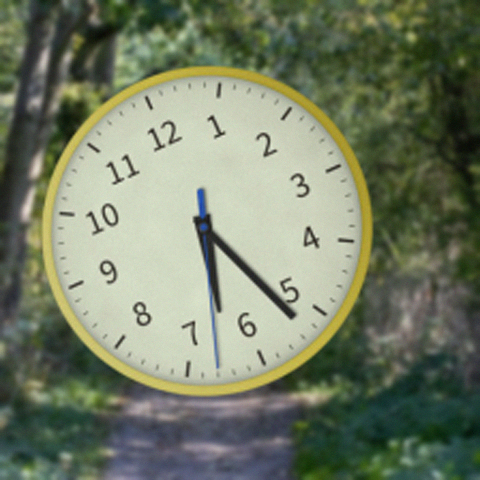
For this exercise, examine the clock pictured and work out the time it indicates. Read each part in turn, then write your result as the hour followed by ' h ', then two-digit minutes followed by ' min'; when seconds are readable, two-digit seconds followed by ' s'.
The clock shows 6 h 26 min 33 s
